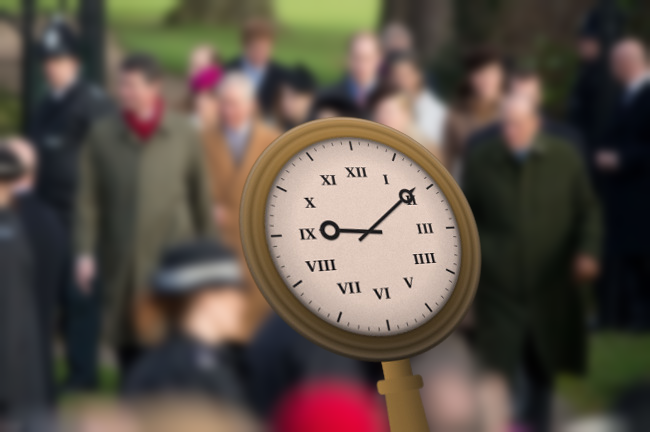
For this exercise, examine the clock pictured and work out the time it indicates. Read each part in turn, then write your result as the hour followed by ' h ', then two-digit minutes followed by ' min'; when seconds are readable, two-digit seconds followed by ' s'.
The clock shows 9 h 09 min
